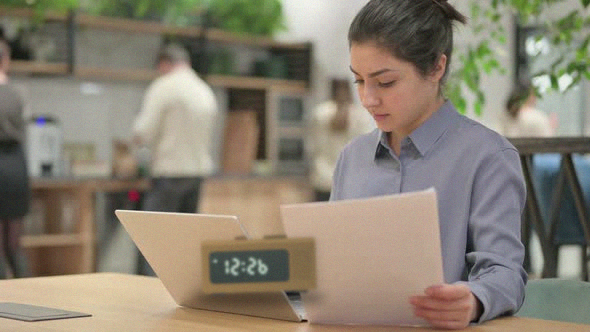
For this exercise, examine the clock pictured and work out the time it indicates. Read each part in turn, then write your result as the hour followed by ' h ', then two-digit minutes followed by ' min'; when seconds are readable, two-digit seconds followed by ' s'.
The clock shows 12 h 26 min
